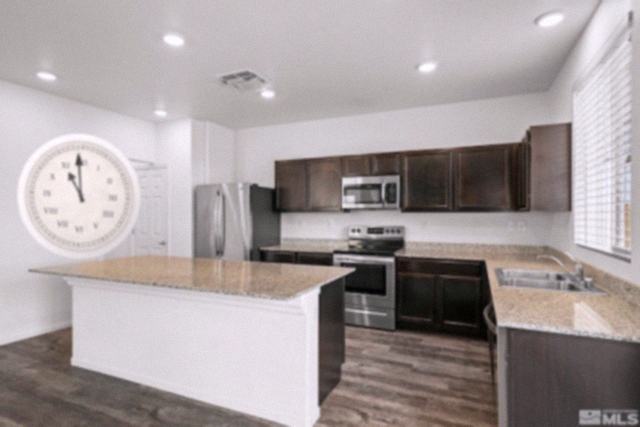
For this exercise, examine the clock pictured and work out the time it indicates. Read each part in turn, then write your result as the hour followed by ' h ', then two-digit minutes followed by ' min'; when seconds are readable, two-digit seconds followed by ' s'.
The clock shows 10 h 59 min
